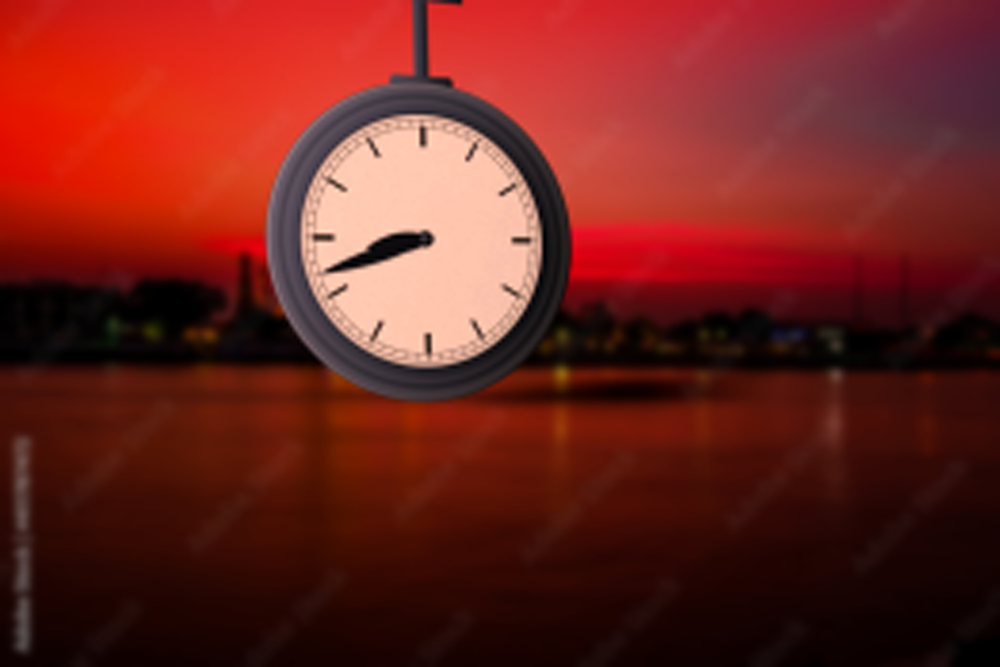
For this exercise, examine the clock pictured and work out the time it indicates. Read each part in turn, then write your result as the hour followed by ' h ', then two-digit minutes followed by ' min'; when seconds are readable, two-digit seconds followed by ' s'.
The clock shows 8 h 42 min
